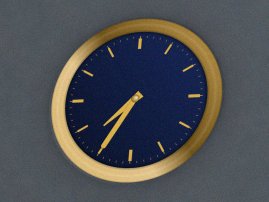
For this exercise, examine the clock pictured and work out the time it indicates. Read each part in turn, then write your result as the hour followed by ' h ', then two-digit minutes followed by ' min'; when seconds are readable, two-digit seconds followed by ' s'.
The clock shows 7 h 35 min
